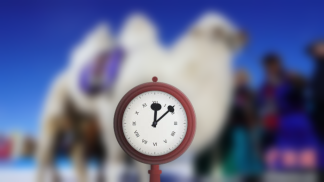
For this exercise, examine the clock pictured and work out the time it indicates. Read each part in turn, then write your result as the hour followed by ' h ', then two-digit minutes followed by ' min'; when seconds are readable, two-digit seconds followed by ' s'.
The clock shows 12 h 08 min
